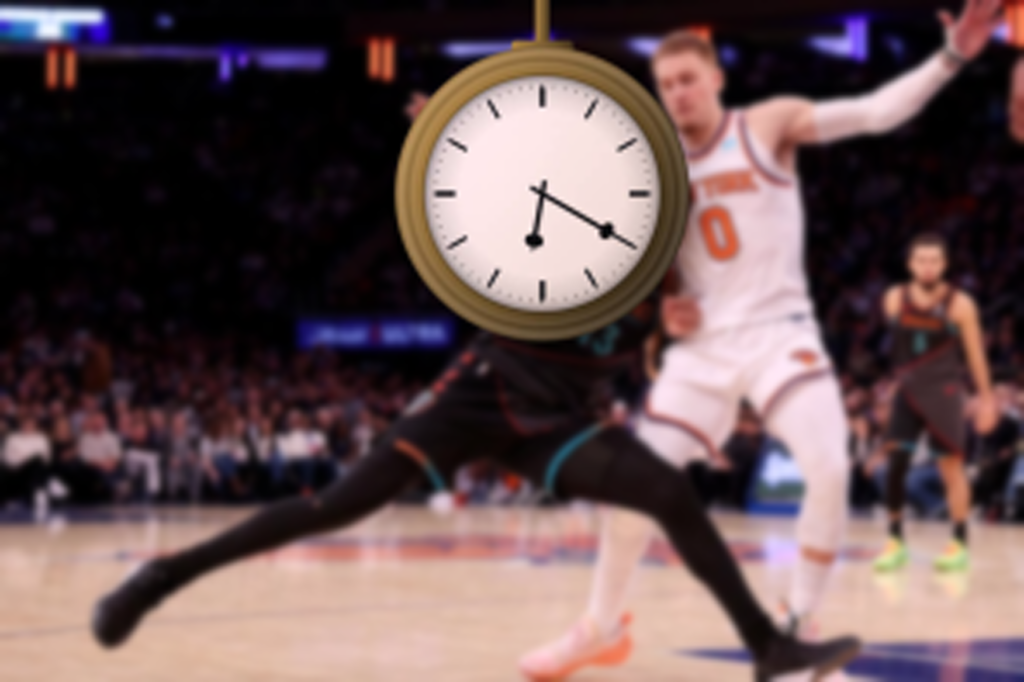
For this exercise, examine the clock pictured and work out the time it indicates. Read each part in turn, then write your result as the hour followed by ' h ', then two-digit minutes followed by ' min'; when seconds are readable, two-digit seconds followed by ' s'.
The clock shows 6 h 20 min
